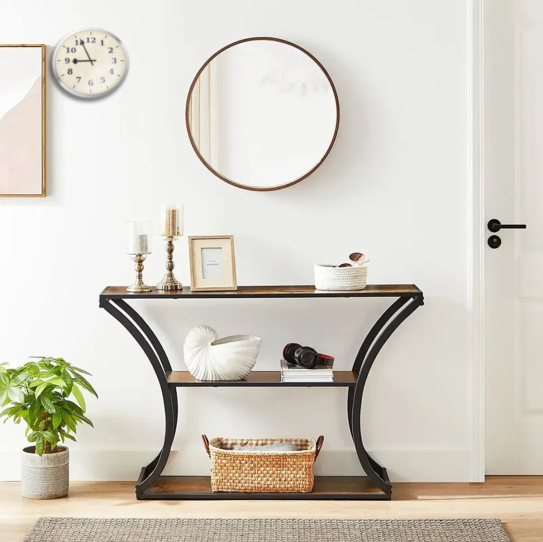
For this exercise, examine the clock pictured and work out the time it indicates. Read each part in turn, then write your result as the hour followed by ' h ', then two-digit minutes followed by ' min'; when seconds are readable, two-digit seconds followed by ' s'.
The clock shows 8 h 56 min
